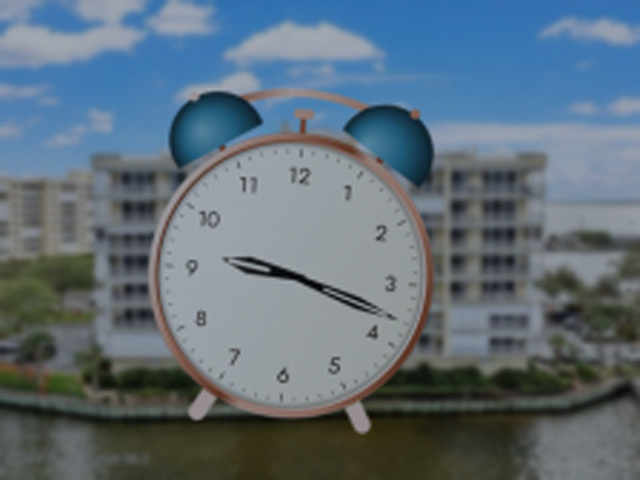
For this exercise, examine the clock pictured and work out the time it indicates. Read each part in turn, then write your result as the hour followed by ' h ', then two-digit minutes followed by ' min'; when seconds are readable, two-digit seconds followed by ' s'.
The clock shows 9 h 18 min
